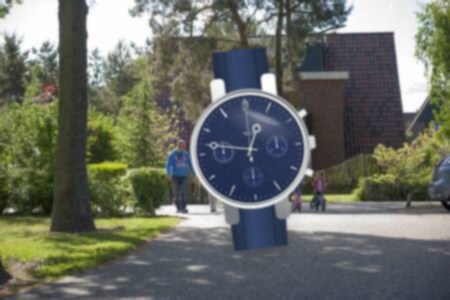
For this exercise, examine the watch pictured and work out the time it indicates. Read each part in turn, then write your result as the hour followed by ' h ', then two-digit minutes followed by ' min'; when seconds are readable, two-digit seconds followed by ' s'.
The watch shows 12 h 47 min
